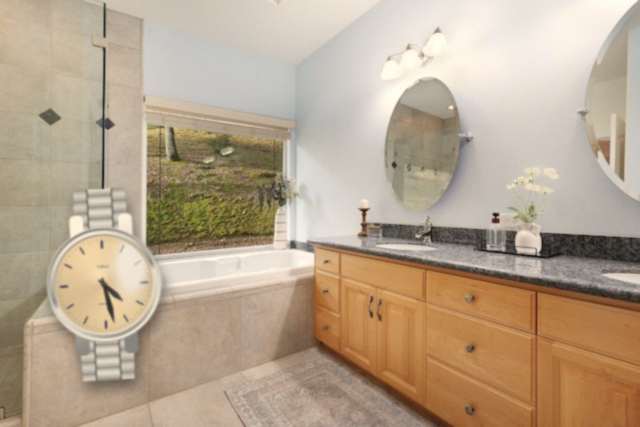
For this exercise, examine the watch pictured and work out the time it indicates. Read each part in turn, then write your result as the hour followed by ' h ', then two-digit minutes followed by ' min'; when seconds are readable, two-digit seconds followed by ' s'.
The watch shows 4 h 28 min
